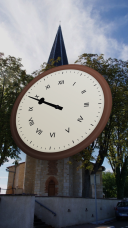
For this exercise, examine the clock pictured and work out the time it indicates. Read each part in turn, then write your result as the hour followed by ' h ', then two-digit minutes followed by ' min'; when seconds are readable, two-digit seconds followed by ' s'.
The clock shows 9 h 49 min
